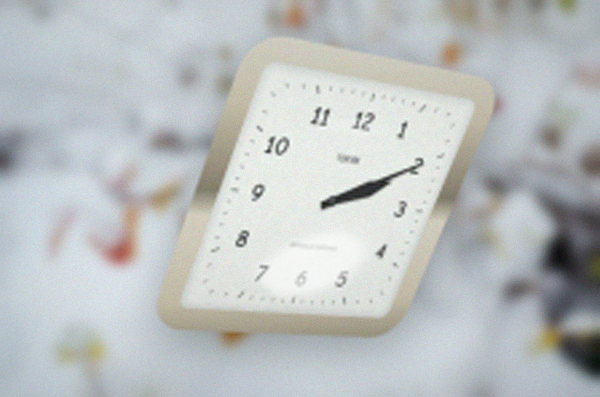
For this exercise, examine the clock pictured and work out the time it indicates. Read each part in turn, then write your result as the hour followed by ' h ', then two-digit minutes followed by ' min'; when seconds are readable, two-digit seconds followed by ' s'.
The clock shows 2 h 10 min
